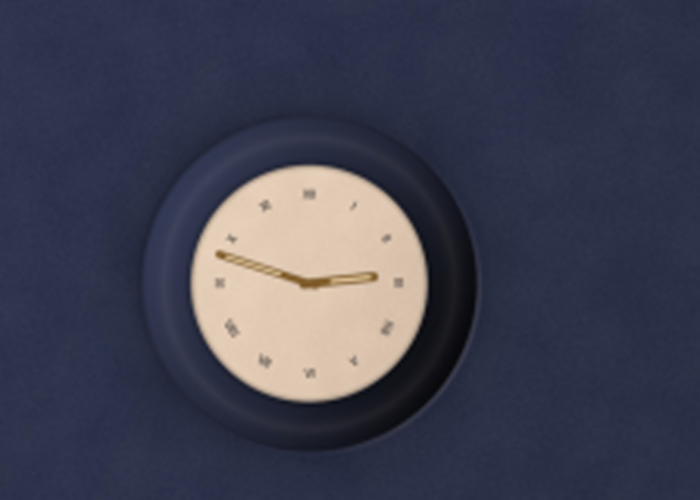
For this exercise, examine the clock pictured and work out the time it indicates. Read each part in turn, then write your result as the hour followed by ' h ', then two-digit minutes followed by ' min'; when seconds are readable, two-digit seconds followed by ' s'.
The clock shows 2 h 48 min
